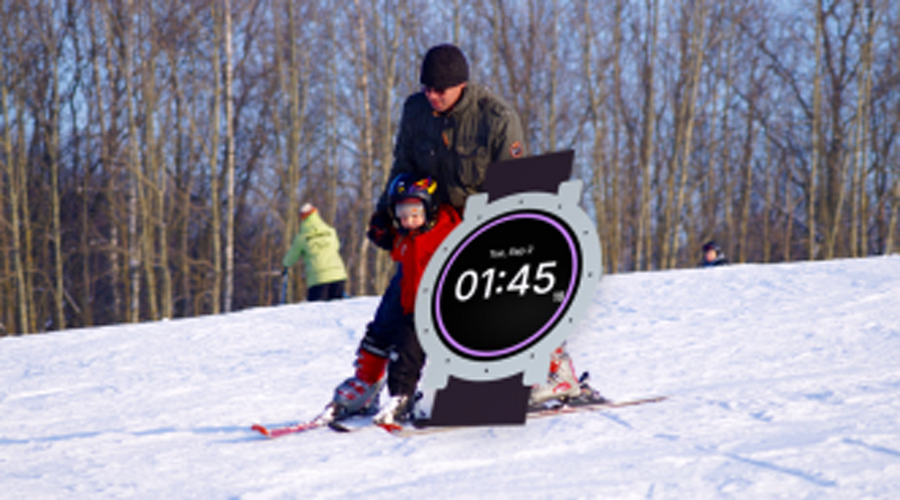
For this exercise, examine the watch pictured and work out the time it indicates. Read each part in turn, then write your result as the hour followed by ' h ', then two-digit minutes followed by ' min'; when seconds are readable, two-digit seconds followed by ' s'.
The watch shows 1 h 45 min
